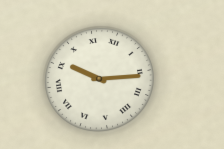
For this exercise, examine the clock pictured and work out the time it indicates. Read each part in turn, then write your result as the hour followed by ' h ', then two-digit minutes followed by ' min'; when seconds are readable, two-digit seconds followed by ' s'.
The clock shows 9 h 11 min
